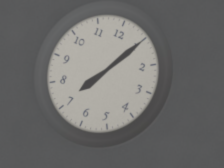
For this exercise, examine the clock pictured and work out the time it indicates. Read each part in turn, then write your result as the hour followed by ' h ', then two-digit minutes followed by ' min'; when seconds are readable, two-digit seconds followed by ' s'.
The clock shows 7 h 05 min
